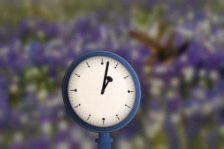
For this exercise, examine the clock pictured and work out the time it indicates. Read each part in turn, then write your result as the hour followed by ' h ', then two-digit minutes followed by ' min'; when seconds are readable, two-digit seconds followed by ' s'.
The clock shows 1 h 02 min
